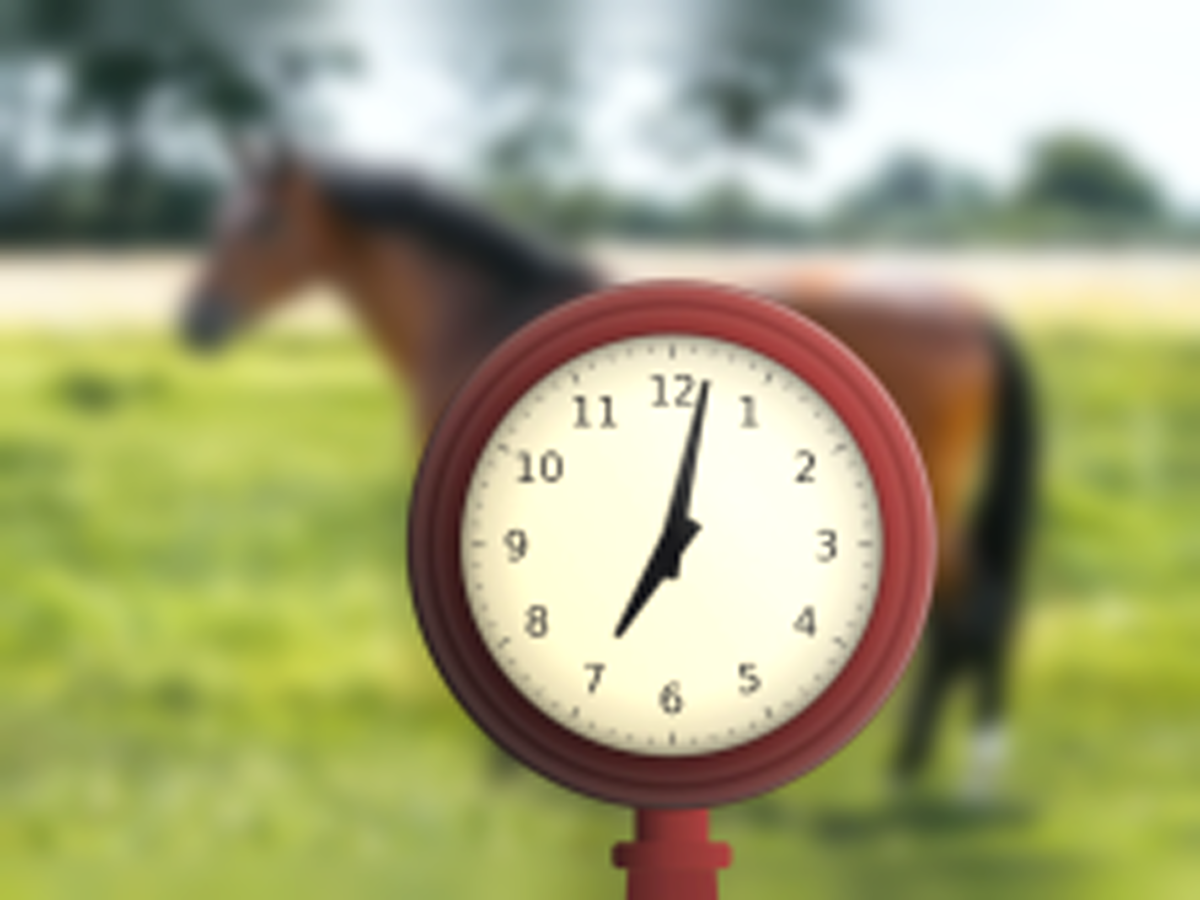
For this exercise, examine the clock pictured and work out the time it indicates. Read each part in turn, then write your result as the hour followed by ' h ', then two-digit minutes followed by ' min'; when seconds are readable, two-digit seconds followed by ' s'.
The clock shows 7 h 02 min
